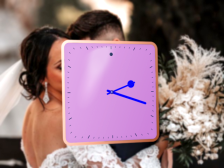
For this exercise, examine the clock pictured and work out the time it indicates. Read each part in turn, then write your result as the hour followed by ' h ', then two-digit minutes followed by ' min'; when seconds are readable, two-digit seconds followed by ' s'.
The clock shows 2 h 18 min
